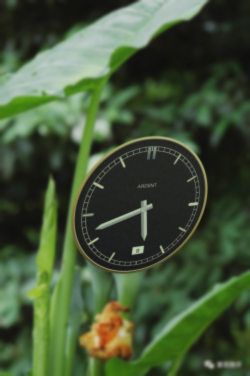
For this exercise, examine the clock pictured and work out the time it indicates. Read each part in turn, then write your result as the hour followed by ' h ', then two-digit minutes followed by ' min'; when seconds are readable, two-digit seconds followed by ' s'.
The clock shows 5 h 42 min
